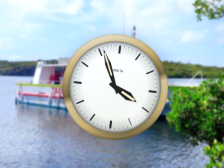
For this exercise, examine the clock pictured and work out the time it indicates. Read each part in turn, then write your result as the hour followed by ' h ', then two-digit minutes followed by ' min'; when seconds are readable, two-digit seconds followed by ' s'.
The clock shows 3 h 56 min
